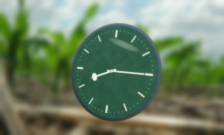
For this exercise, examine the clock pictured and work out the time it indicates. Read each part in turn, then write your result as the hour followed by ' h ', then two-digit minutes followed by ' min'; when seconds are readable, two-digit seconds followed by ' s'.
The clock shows 8 h 15 min
